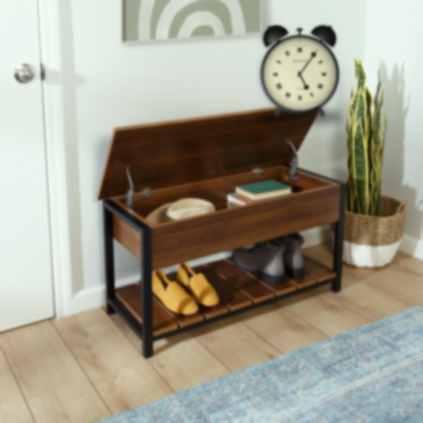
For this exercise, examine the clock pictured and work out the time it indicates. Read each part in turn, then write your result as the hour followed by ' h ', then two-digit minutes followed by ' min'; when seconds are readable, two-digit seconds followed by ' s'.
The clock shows 5 h 06 min
